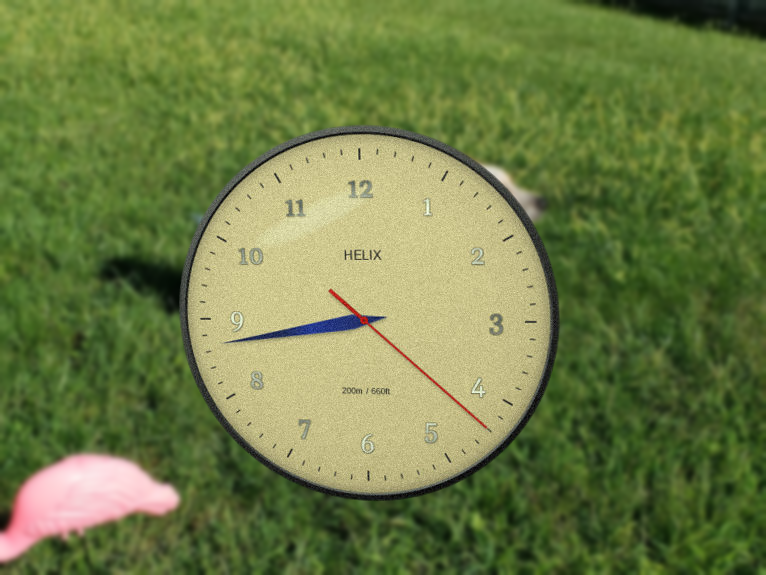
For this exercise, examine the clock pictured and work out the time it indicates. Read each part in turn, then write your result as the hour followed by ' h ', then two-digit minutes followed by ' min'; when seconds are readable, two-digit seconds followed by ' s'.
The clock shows 8 h 43 min 22 s
